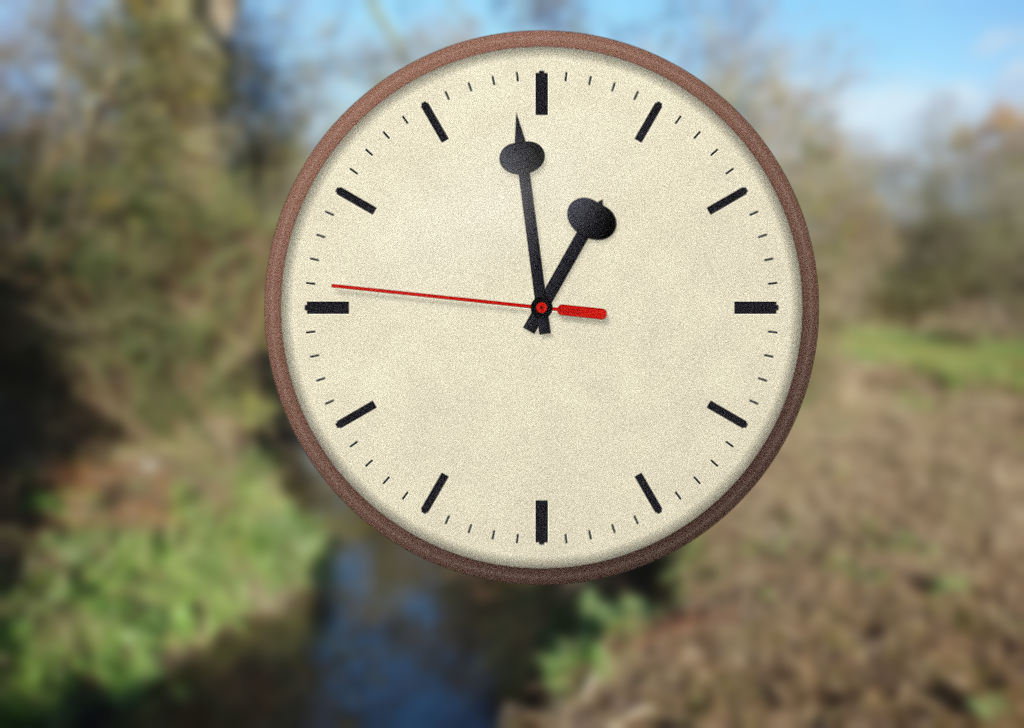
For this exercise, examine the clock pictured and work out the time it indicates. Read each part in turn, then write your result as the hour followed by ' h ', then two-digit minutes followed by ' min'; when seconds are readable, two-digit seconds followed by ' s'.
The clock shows 12 h 58 min 46 s
